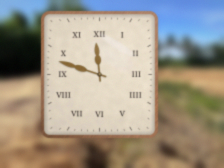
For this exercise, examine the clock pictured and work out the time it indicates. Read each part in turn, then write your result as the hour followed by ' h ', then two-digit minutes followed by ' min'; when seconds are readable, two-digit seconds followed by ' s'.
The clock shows 11 h 48 min
